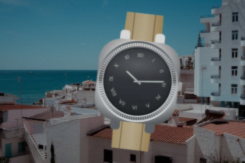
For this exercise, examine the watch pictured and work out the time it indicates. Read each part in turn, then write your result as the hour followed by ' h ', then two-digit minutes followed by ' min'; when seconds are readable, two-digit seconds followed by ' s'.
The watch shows 10 h 14 min
